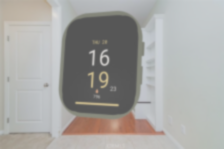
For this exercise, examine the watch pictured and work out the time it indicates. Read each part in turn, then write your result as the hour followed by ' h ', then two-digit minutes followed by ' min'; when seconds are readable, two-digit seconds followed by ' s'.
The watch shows 16 h 19 min
